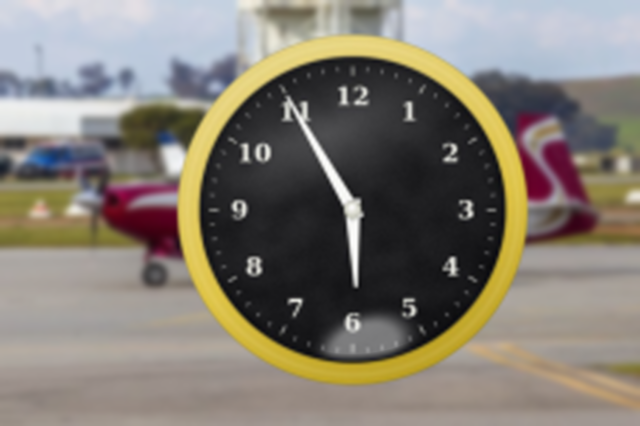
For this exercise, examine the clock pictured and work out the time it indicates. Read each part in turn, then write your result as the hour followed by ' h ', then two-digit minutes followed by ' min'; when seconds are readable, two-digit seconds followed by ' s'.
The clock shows 5 h 55 min
